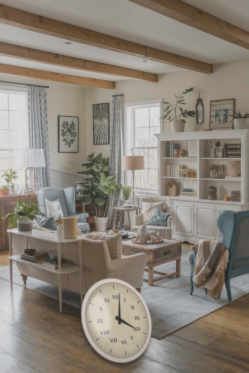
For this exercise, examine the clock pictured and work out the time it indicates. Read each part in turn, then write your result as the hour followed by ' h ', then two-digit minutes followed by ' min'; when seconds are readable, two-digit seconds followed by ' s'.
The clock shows 4 h 02 min
